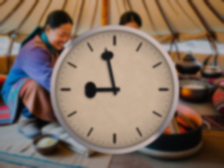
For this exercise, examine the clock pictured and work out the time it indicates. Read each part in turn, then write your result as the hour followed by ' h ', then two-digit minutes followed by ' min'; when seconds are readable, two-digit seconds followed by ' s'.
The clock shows 8 h 58 min
